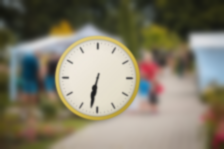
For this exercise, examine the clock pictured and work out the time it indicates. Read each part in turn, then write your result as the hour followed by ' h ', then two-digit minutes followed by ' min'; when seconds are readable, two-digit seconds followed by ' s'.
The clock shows 6 h 32 min
